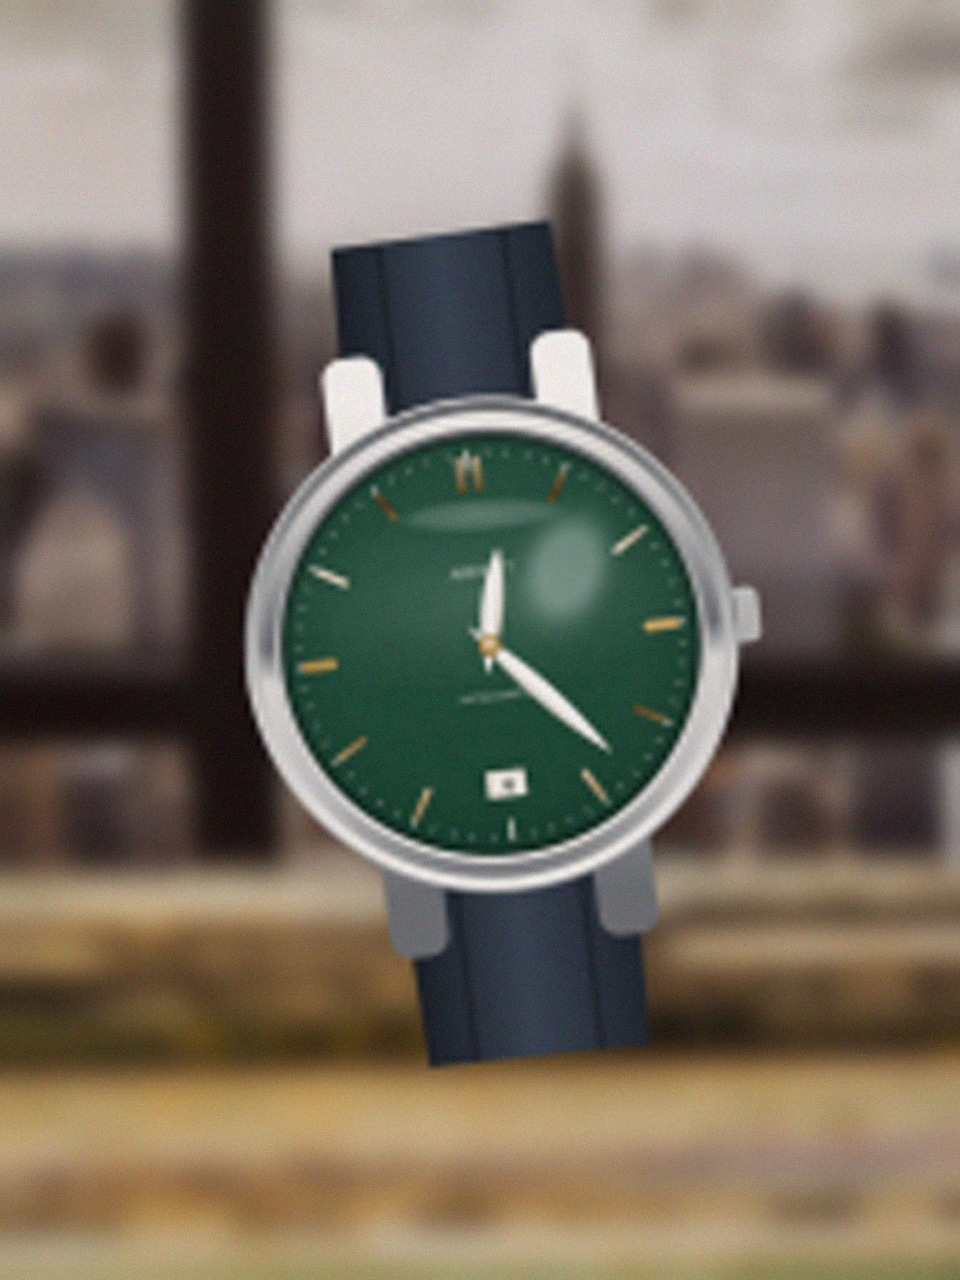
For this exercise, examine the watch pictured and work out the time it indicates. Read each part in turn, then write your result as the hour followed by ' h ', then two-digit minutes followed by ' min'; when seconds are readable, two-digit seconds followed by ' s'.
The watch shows 12 h 23 min
